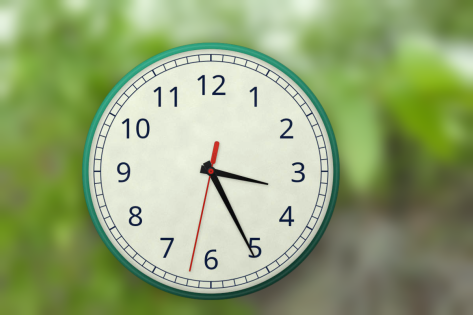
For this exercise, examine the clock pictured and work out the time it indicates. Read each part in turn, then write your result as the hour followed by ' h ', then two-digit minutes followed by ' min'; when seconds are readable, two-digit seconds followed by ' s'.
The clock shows 3 h 25 min 32 s
